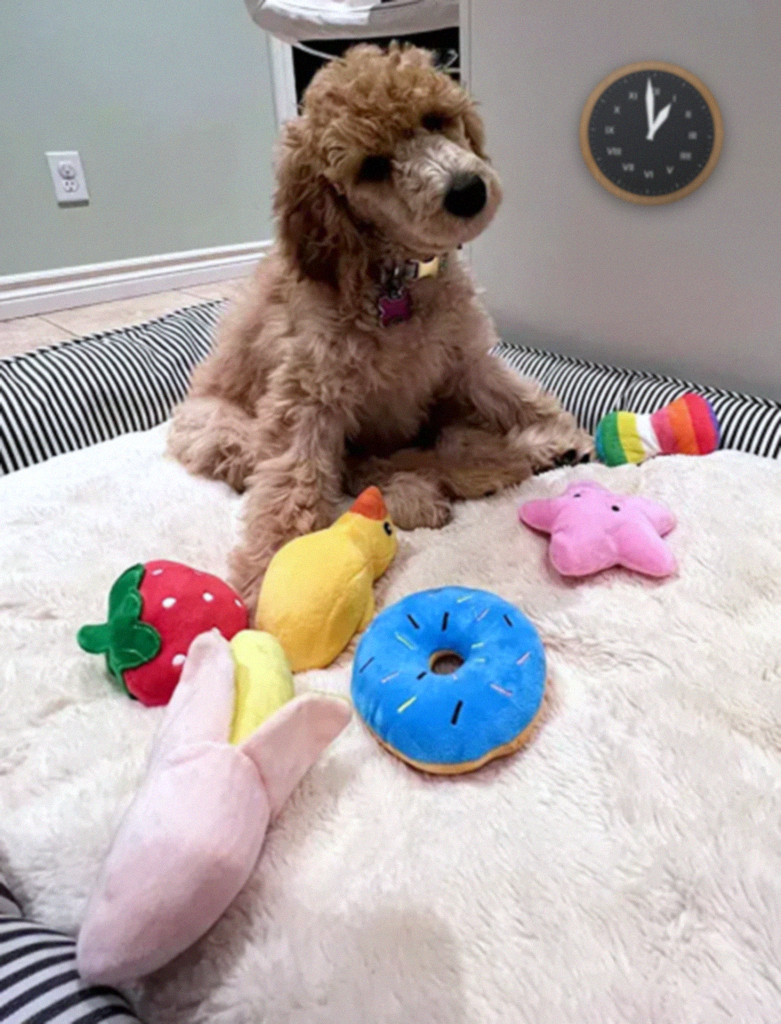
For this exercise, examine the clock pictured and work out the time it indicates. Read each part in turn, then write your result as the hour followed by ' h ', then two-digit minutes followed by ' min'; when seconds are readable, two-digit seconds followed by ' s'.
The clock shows 12 h 59 min
